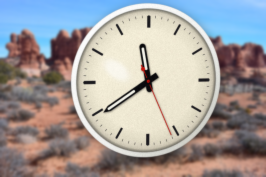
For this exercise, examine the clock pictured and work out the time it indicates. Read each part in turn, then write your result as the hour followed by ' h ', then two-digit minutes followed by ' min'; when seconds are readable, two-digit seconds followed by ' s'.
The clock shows 11 h 39 min 26 s
